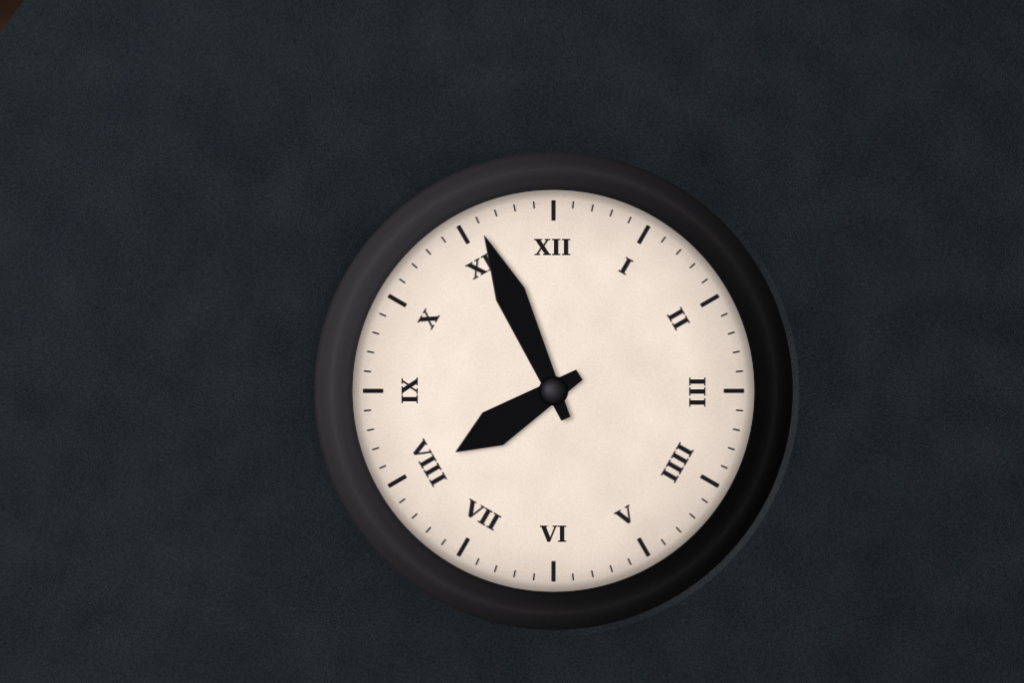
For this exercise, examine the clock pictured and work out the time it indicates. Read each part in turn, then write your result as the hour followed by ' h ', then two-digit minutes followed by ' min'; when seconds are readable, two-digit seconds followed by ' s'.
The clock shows 7 h 56 min
